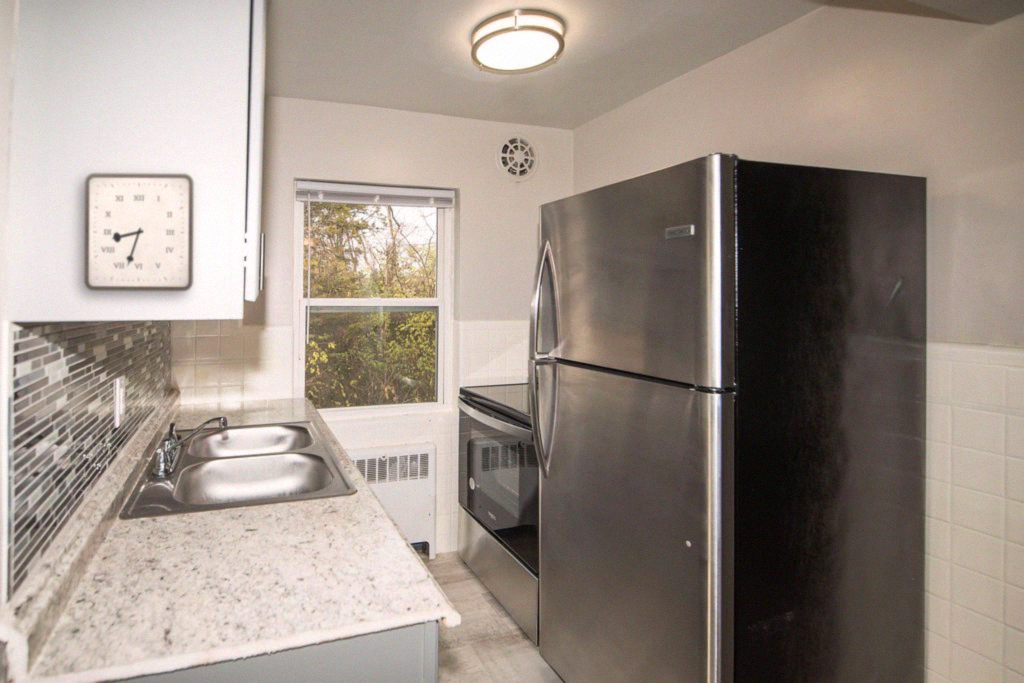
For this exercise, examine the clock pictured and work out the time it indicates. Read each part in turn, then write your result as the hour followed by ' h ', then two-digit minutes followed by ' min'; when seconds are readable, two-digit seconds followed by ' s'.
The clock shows 8 h 33 min
